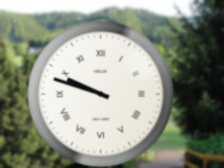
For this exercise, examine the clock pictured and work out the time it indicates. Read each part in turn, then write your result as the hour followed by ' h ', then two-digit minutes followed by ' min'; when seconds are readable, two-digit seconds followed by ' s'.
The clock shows 9 h 48 min
